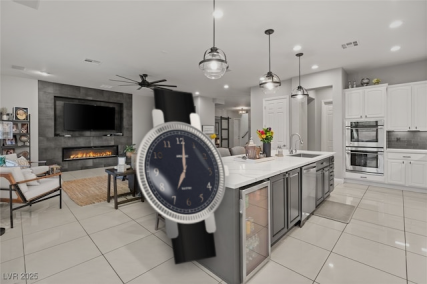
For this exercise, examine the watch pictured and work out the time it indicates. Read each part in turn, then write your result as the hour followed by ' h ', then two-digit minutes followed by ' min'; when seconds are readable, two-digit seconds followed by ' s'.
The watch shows 7 h 01 min
